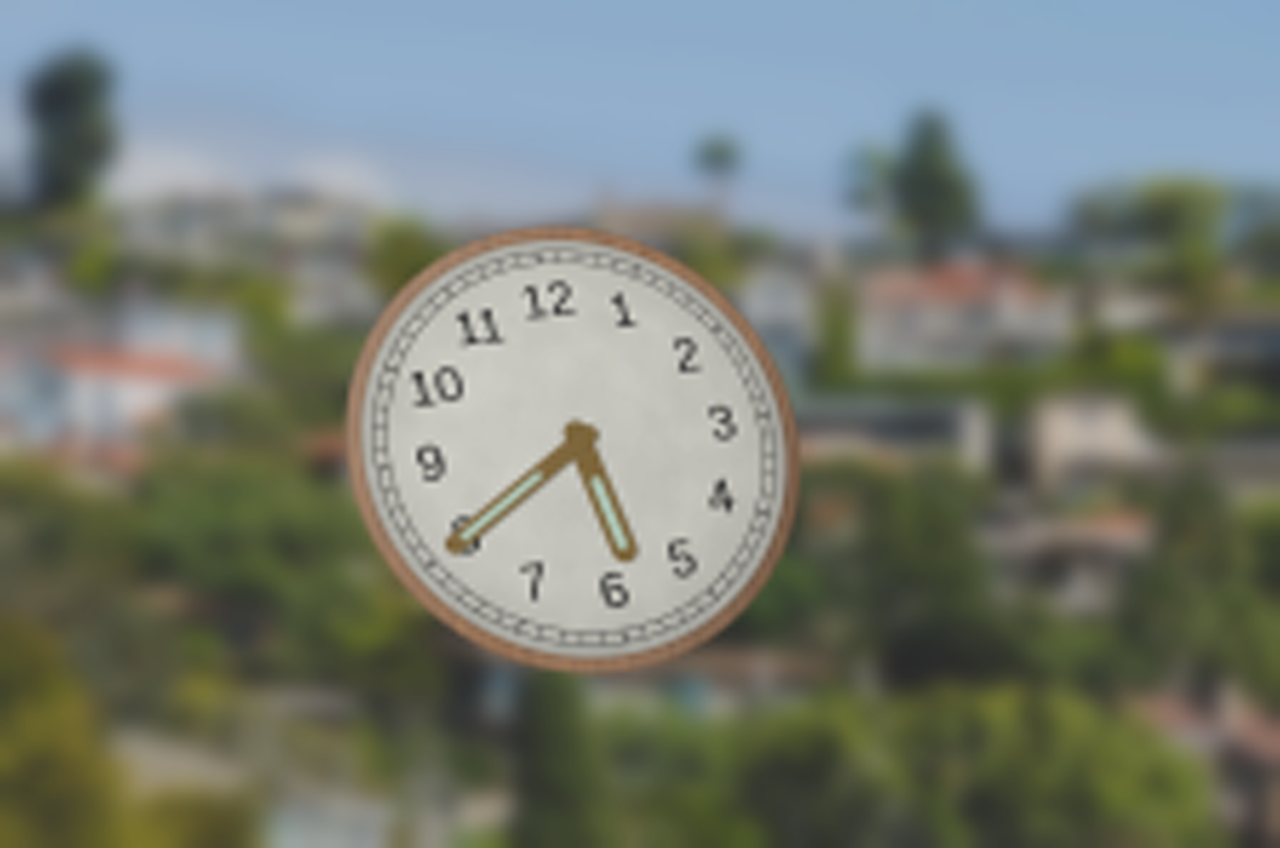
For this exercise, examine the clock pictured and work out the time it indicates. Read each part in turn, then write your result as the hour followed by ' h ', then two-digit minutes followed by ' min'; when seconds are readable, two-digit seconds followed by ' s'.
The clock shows 5 h 40 min
